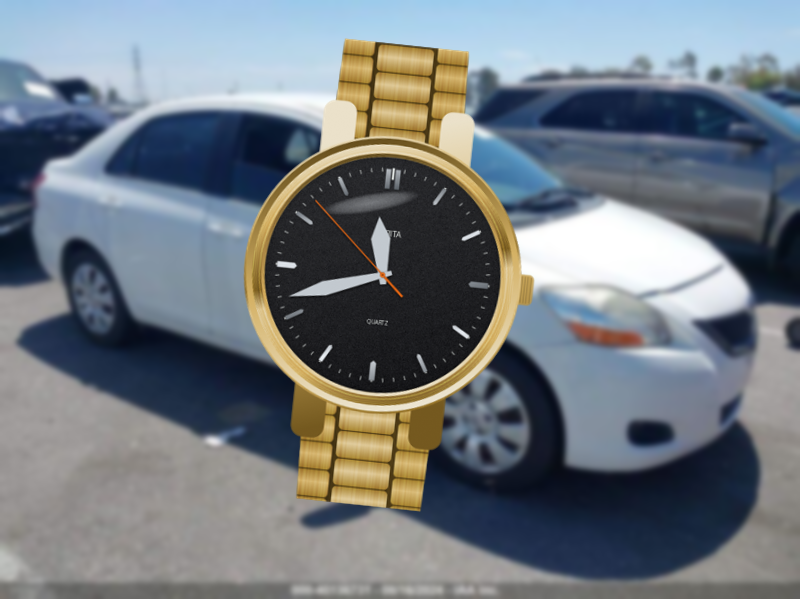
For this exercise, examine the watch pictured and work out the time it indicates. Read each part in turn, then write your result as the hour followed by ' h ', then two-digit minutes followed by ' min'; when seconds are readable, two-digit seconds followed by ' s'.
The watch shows 11 h 41 min 52 s
